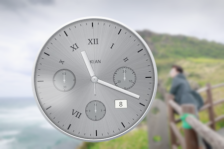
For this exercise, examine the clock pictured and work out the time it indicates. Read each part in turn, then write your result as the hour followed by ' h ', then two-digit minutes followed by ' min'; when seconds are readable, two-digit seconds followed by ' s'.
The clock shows 11 h 19 min
